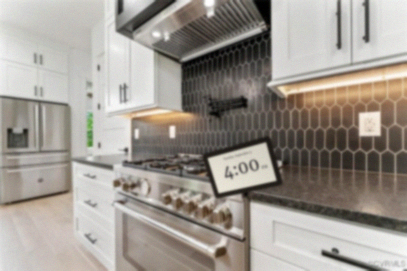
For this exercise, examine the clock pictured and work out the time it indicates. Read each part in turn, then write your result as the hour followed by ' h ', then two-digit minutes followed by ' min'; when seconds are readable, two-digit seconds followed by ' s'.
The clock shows 4 h 00 min
